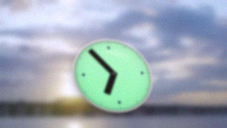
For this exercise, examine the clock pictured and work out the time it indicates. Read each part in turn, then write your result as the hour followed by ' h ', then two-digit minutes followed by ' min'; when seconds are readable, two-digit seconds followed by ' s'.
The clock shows 6 h 54 min
